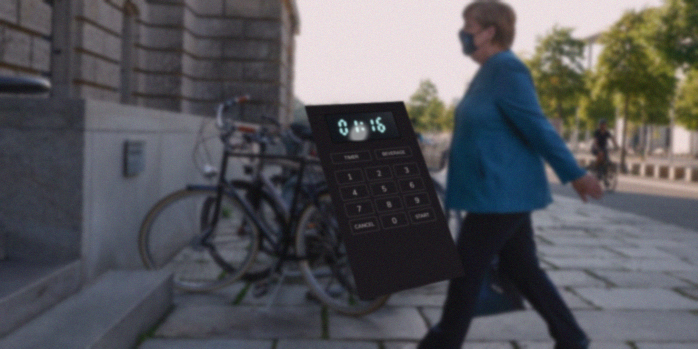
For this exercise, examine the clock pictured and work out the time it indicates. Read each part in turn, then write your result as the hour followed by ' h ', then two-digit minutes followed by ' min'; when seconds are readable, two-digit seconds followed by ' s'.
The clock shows 1 h 16 min
